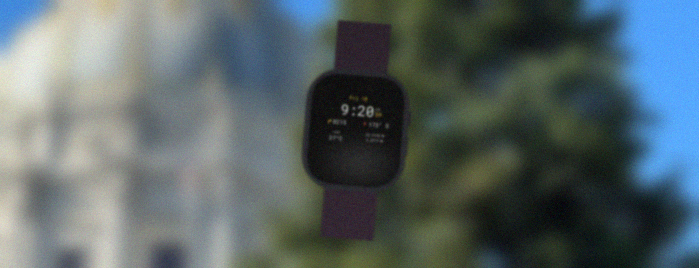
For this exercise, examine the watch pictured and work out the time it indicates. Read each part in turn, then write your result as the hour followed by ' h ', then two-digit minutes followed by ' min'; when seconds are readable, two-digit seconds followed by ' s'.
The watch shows 9 h 20 min
